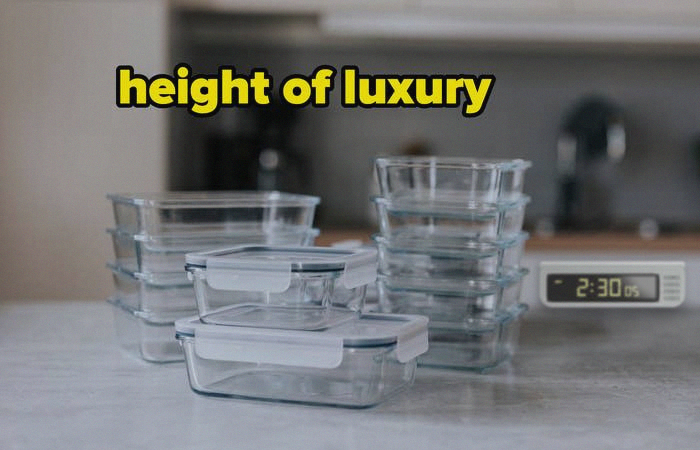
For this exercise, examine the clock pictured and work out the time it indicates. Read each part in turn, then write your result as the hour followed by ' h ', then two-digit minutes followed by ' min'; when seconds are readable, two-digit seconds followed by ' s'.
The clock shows 2 h 30 min
